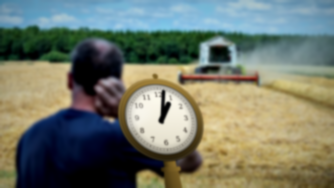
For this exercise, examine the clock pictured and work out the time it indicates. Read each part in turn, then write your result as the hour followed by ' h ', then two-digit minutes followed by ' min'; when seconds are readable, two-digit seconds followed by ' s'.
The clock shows 1 h 02 min
